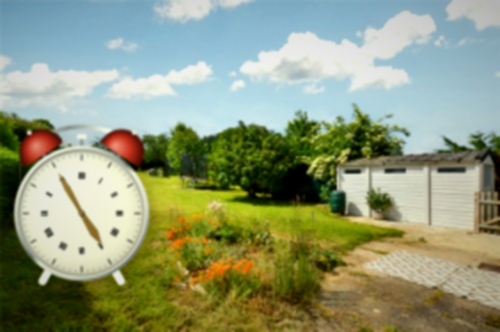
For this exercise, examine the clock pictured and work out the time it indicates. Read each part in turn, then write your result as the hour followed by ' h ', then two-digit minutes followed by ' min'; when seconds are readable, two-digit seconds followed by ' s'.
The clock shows 4 h 55 min
